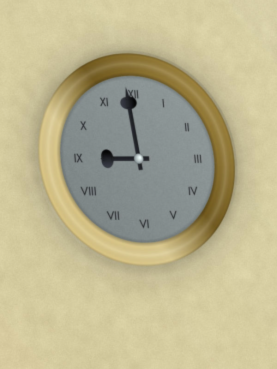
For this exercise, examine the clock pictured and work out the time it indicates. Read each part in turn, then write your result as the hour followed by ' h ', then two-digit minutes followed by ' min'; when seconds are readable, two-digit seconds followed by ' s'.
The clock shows 8 h 59 min
